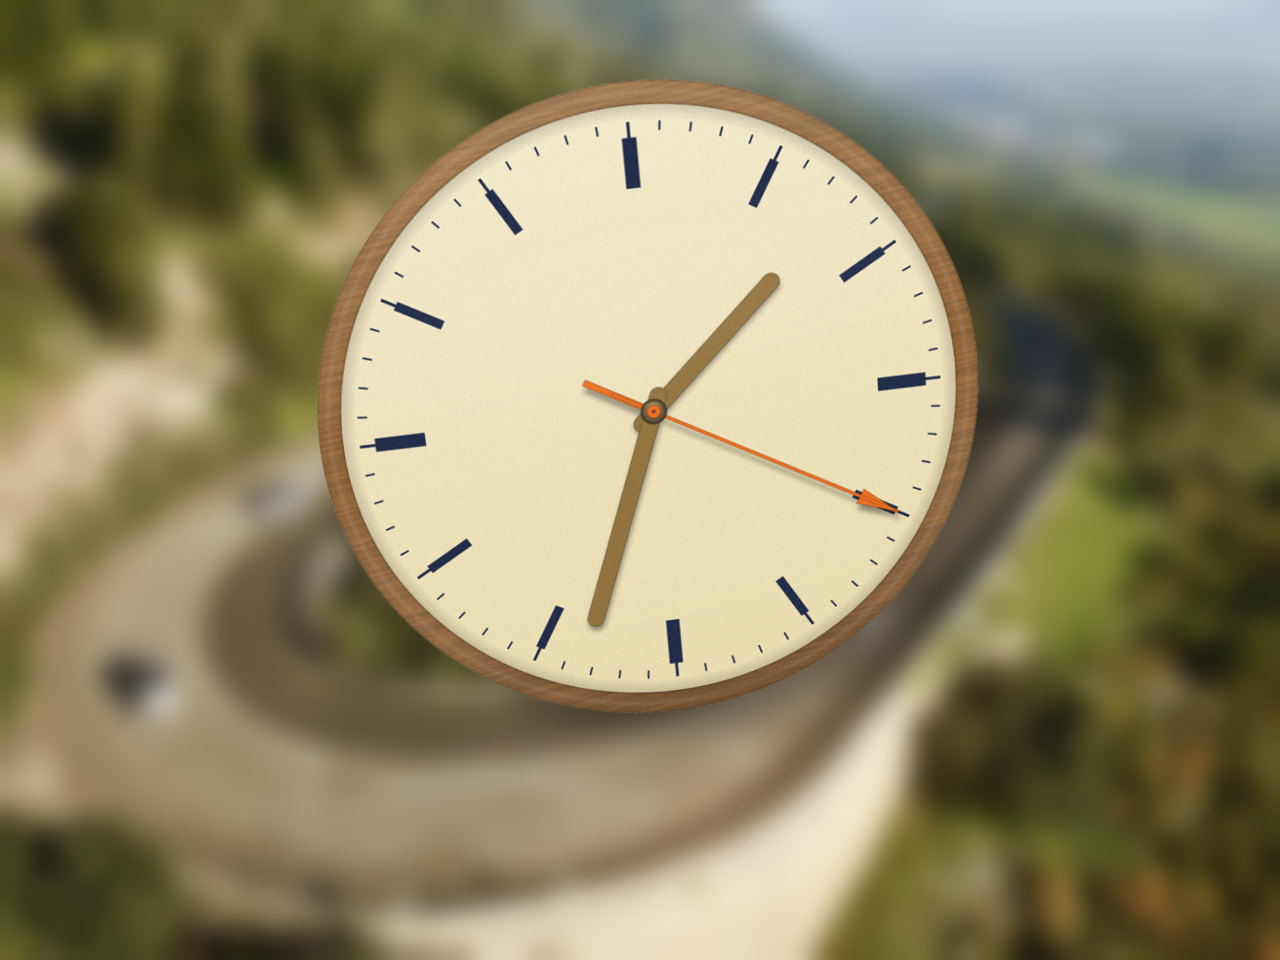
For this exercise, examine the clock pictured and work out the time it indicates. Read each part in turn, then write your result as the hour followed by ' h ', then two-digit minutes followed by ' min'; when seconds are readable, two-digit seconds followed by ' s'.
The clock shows 1 h 33 min 20 s
